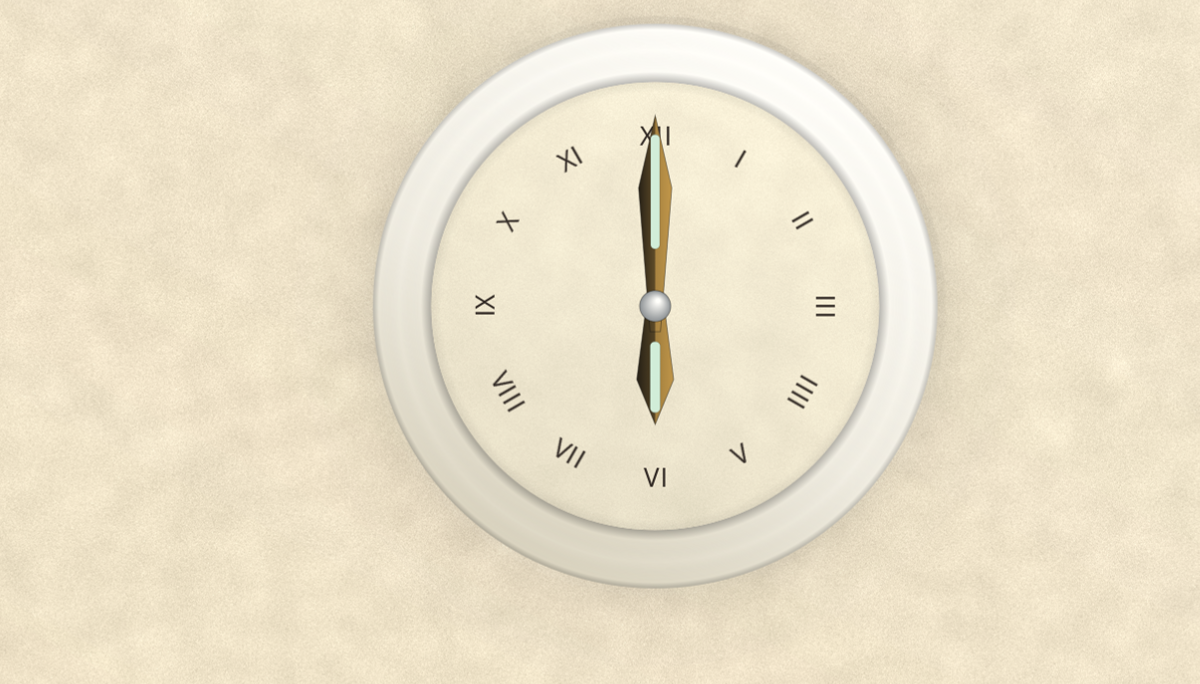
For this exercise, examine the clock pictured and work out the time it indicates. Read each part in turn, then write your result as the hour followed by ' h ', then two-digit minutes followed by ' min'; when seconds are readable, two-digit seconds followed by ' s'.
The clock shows 6 h 00 min
